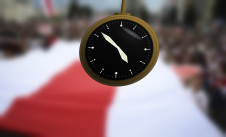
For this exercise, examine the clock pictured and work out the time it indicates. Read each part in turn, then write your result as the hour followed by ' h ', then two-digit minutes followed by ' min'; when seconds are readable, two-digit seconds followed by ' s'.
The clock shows 4 h 52 min
